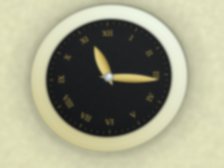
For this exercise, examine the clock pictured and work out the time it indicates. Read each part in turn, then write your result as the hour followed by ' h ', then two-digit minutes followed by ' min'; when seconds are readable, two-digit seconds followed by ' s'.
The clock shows 11 h 16 min
